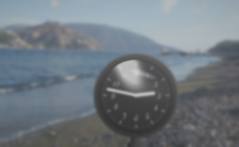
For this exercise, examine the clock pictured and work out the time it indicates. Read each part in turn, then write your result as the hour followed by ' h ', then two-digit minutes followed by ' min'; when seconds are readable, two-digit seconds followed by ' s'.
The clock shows 2 h 47 min
